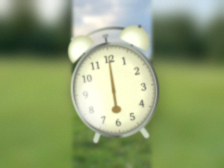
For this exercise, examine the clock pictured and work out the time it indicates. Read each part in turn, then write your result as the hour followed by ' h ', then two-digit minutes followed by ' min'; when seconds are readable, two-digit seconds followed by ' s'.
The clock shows 6 h 00 min
